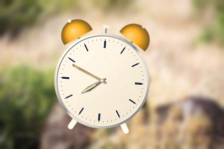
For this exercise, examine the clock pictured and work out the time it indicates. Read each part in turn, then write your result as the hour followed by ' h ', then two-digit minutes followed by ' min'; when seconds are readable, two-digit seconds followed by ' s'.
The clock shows 7 h 49 min
